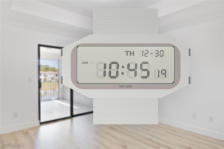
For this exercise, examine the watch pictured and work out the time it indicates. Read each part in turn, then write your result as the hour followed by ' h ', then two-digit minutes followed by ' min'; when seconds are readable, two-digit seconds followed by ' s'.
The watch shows 10 h 45 min 19 s
